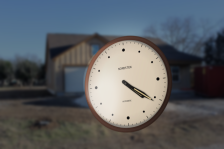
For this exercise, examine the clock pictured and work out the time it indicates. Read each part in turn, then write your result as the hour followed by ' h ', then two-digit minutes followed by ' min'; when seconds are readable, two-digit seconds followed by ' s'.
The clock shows 4 h 21 min
